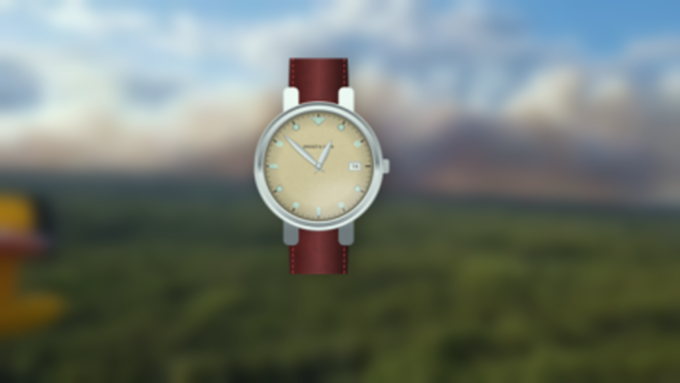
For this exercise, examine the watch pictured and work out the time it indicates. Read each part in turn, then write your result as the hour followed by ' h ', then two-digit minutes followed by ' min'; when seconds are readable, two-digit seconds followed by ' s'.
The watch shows 12 h 52 min
